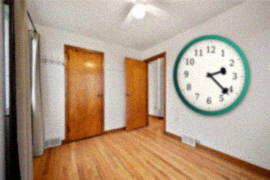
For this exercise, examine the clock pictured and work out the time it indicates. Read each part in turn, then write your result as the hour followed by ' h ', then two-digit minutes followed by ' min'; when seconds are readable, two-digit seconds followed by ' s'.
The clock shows 2 h 22 min
